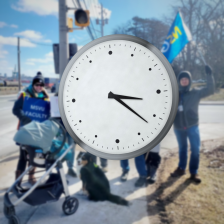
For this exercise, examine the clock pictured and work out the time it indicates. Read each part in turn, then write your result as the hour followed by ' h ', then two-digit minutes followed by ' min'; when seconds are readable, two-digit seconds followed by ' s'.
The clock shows 3 h 22 min
